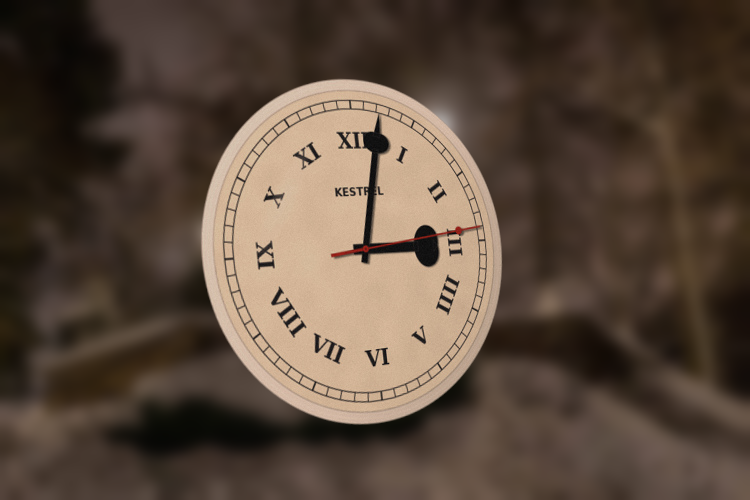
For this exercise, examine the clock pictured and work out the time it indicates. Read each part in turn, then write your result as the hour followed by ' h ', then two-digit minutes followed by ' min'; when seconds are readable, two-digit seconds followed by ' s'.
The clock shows 3 h 02 min 14 s
